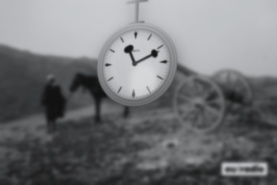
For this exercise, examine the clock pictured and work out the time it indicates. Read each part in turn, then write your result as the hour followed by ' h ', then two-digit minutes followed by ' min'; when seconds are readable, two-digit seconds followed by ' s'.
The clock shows 11 h 11 min
